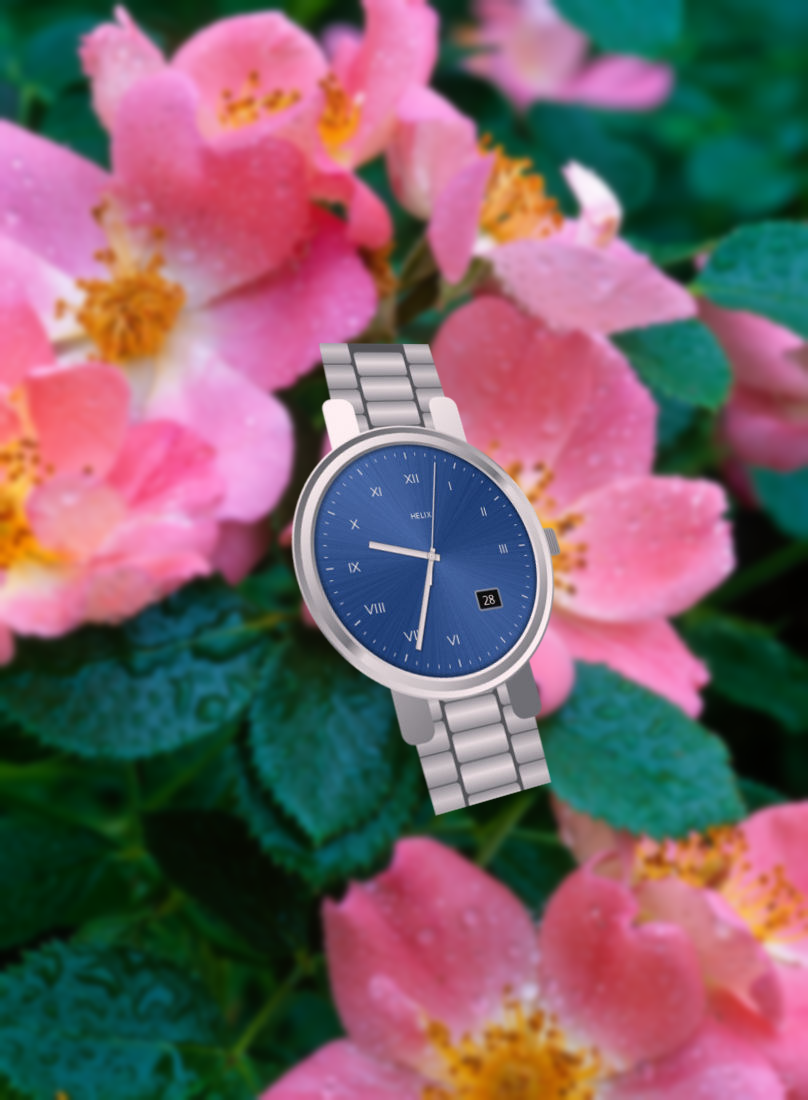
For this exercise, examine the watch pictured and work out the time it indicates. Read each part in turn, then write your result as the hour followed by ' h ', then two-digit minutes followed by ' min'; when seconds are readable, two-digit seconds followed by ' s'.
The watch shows 9 h 34 min 03 s
